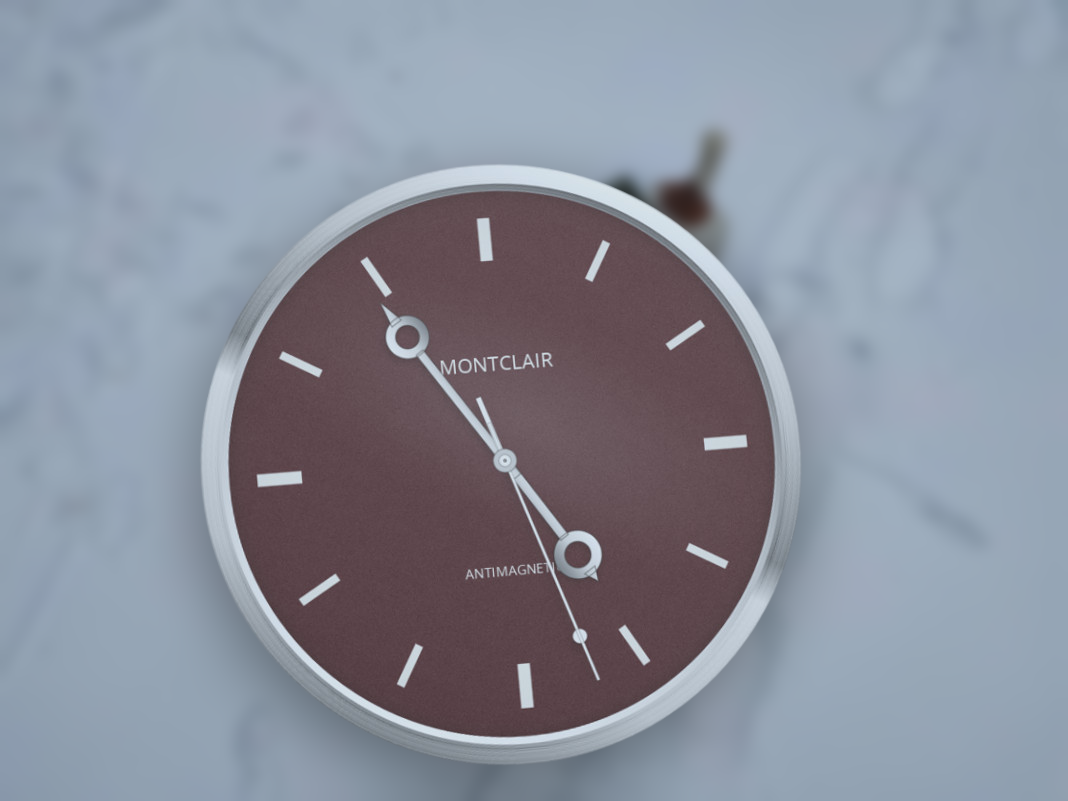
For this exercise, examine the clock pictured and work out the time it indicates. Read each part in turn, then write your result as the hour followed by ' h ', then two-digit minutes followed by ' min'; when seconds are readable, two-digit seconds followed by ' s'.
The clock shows 4 h 54 min 27 s
